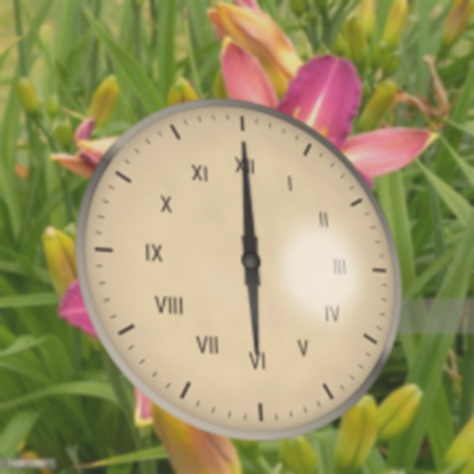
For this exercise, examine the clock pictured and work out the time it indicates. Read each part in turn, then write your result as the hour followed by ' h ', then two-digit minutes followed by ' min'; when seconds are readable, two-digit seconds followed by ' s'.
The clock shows 6 h 00 min
